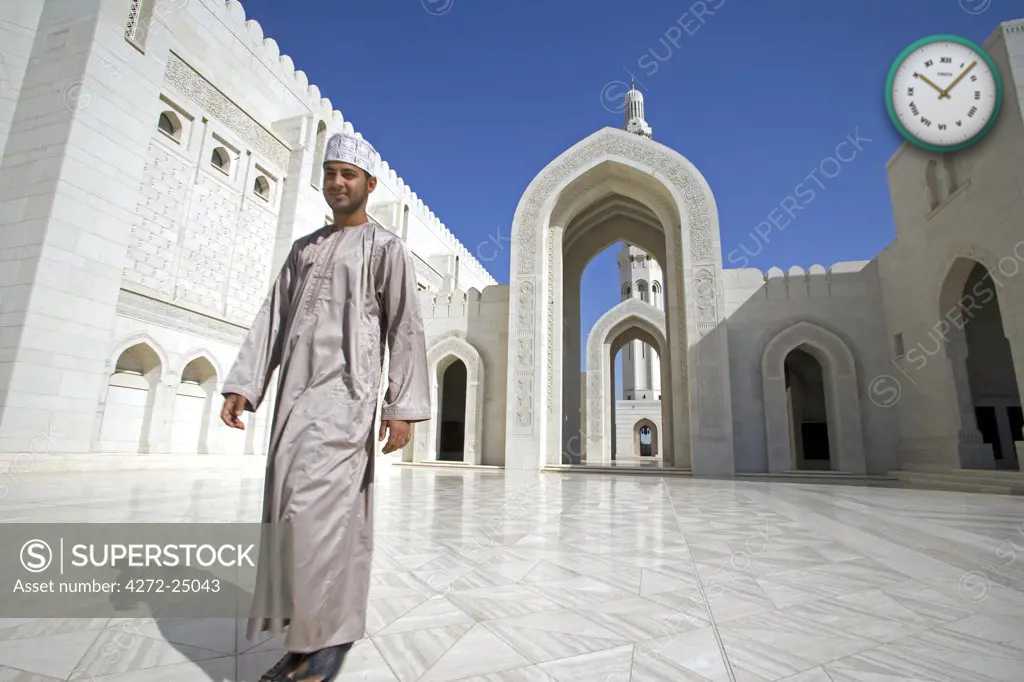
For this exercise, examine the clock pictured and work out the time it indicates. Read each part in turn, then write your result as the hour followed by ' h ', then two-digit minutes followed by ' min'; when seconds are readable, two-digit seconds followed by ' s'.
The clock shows 10 h 07 min
